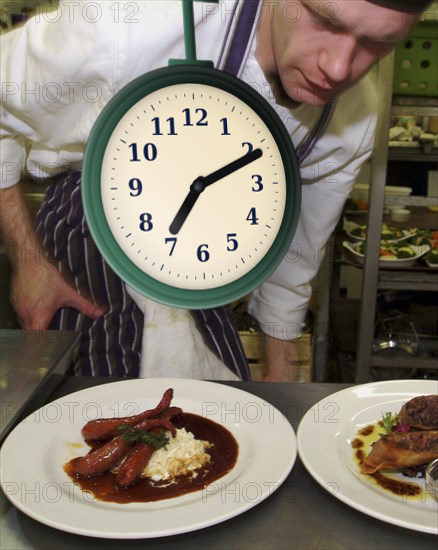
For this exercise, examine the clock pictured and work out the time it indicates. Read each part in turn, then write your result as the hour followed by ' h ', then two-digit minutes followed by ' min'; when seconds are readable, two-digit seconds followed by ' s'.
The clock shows 7 h 11 min
